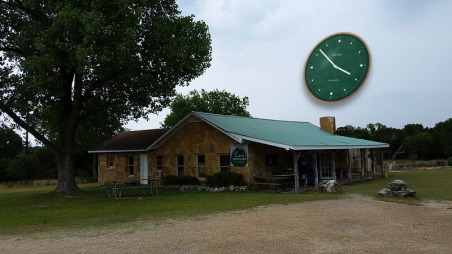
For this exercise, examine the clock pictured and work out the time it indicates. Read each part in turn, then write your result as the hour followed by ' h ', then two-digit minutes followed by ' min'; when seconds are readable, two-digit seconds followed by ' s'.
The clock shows 3 h 52 min
